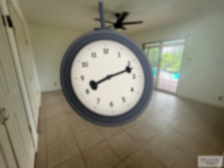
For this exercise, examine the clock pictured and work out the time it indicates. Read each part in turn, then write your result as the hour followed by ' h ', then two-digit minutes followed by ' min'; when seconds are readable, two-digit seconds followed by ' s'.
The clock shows 8 h 12 min
